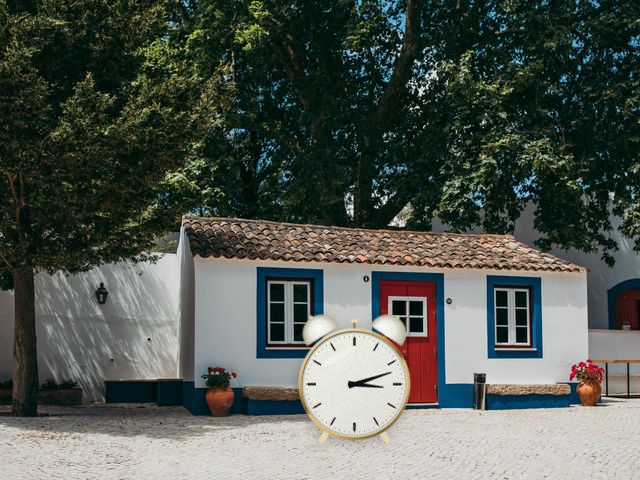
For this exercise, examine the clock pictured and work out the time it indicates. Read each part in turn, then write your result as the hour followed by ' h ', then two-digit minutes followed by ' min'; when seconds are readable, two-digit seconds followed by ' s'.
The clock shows 3 h 12 min
